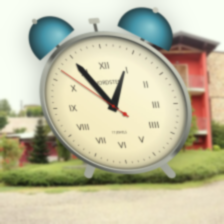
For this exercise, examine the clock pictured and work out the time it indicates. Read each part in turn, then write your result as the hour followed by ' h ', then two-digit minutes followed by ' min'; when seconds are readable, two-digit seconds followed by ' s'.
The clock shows 12 h 54 min 52 s
